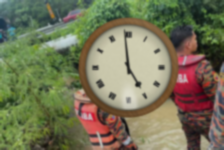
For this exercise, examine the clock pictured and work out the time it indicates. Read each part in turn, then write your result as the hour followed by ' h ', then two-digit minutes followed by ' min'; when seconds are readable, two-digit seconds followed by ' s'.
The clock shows 4 h 59 min
